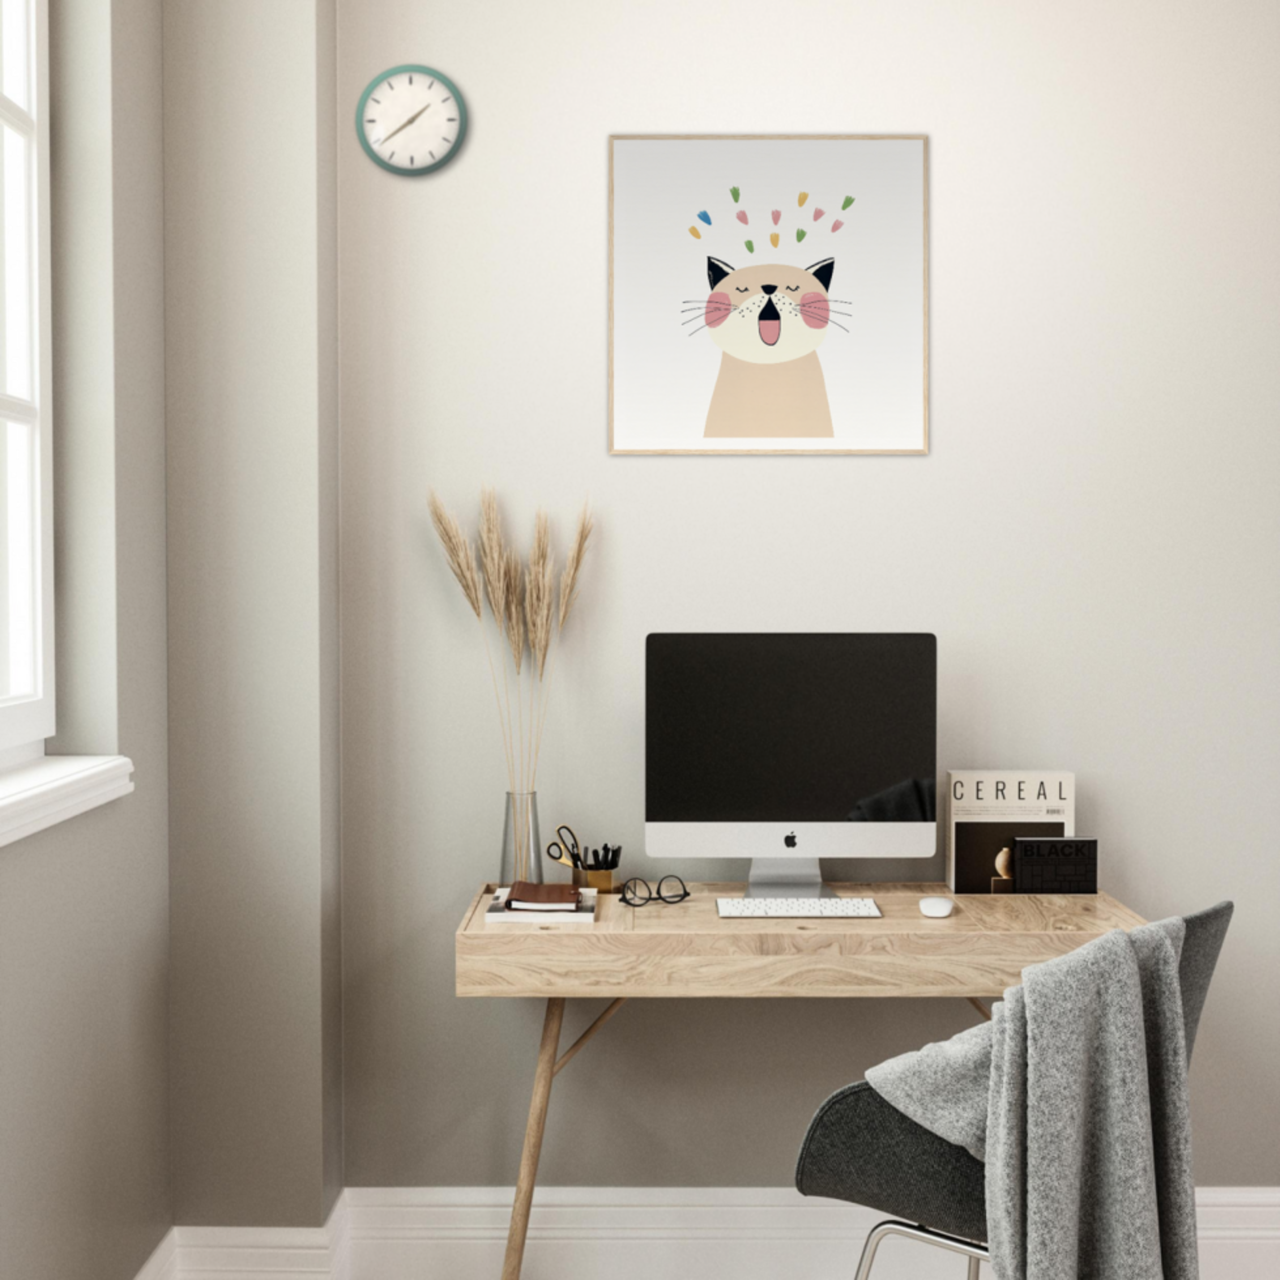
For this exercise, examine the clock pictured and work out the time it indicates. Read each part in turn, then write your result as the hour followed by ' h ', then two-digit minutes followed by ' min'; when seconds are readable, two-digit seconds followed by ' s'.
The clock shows 1 h 39 min
